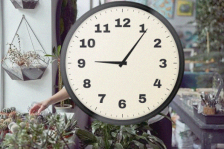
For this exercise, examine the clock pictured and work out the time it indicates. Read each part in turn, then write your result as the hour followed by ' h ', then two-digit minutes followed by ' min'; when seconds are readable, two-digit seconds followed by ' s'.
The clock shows 9 h 06 min
